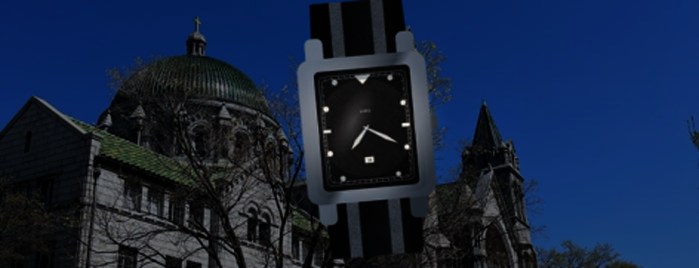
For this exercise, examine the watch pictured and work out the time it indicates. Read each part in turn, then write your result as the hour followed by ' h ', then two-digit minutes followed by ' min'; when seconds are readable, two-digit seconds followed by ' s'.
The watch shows 7 h 20 min
